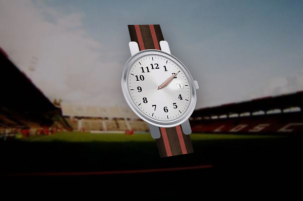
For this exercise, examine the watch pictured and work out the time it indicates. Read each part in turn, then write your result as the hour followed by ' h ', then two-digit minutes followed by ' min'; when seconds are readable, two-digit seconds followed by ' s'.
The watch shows 2 h 10 min
